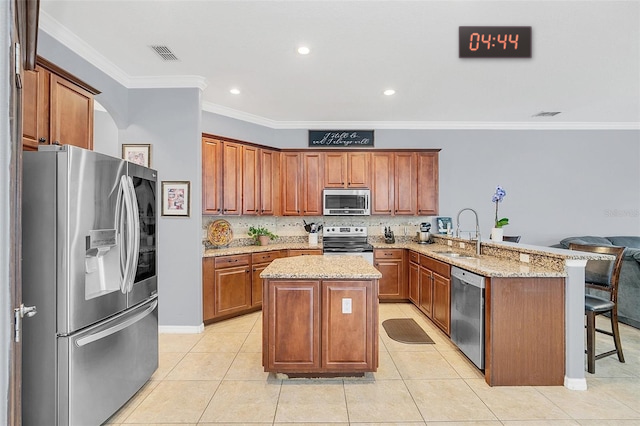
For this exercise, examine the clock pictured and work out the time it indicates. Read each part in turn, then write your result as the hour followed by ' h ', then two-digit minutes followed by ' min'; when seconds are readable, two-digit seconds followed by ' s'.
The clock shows 4 h 44 min
